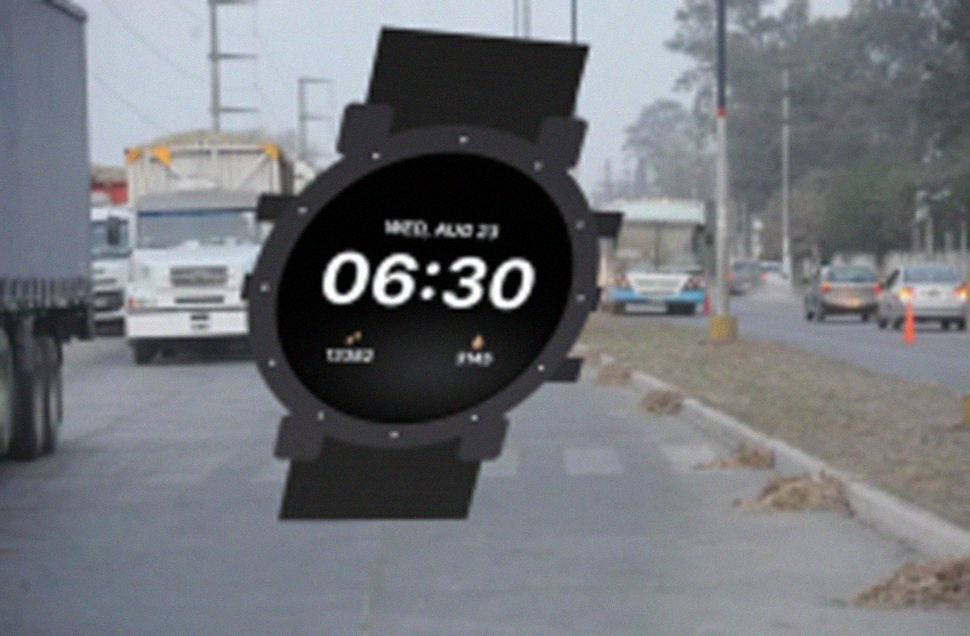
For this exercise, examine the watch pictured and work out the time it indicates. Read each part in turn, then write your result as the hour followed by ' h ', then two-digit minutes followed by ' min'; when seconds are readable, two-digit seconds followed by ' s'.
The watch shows 6 h 30 min
